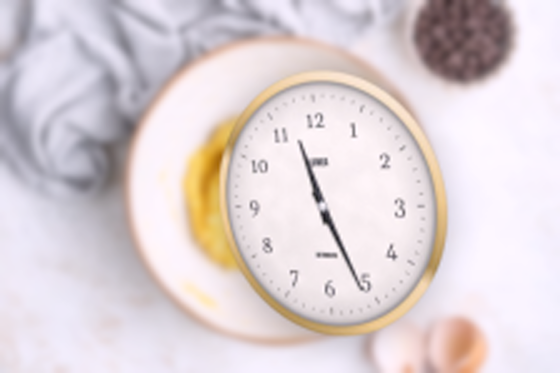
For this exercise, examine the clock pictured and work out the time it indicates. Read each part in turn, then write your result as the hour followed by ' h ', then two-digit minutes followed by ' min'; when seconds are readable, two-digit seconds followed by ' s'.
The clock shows 11 h 26 min
